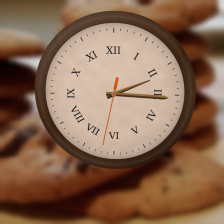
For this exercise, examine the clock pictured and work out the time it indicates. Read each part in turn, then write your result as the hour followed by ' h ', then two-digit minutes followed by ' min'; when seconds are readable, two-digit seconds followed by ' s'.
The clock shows 2 h 15 min 32 s
